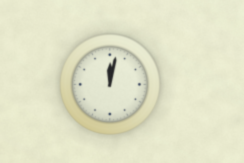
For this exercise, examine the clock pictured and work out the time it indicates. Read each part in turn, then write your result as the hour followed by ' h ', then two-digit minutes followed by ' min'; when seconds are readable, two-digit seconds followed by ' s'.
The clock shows 12 h 02 min
